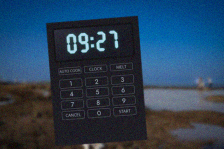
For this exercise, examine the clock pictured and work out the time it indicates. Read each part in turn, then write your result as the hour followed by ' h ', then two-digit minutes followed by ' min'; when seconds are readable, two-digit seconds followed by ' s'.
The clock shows 9 h 27 min
